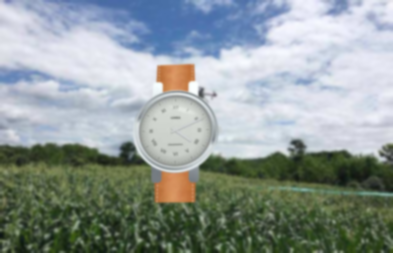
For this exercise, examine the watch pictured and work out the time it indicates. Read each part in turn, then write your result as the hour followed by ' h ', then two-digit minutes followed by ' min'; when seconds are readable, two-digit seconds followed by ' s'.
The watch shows 4 h 11 min
